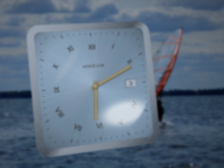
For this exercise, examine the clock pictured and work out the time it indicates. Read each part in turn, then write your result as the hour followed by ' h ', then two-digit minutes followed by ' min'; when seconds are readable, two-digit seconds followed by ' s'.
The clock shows 6 h 11 min
